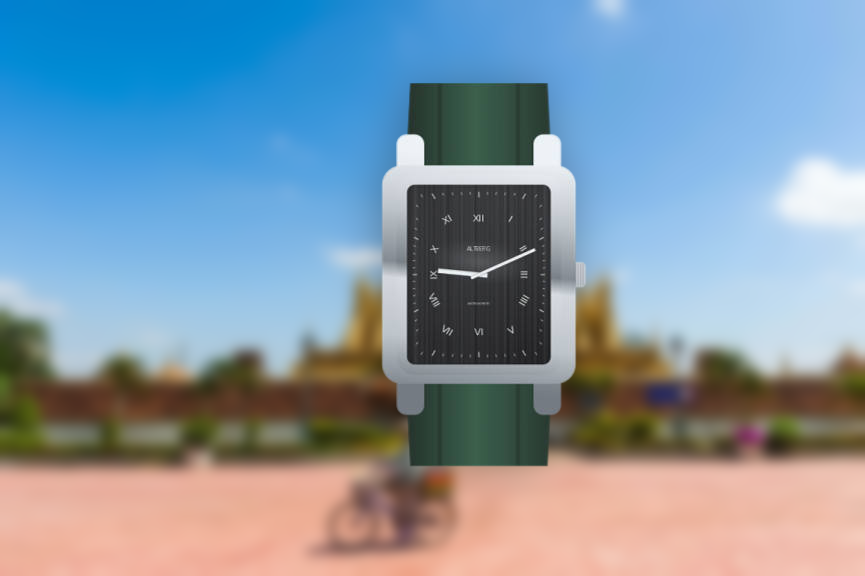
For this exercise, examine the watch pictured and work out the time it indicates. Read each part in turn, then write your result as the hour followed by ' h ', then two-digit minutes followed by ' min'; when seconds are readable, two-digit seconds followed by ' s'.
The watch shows 9 h 11 min
